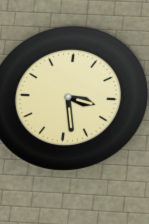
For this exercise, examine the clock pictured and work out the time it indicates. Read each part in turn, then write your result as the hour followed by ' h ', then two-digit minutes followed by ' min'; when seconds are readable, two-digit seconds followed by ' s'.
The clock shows 3 h 28 min
